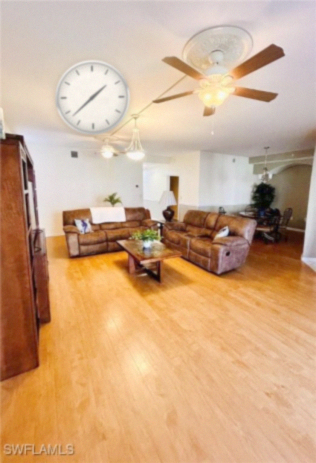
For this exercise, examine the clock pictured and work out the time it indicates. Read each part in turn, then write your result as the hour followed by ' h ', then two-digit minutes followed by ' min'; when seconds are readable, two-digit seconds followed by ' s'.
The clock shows 1 h 38 min
